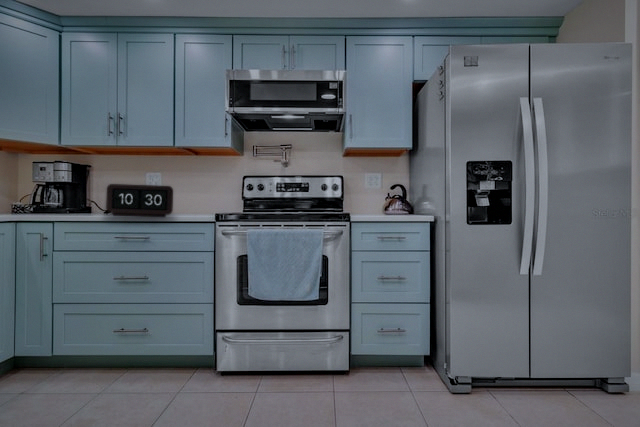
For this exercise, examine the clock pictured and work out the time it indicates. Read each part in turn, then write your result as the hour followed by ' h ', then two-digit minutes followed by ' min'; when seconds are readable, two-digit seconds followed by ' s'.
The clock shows 10 h 30 min
